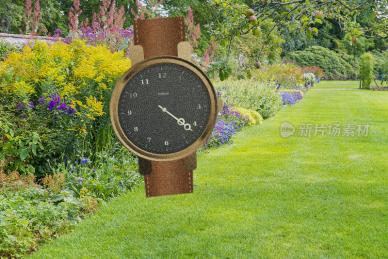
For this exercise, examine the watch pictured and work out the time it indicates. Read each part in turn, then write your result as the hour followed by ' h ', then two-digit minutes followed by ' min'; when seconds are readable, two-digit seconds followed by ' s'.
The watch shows 4 h 22 min
